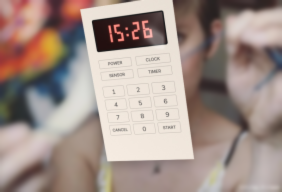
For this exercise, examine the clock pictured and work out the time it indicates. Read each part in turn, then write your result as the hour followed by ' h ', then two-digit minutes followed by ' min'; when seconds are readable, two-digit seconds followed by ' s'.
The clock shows 15 h 26 min
